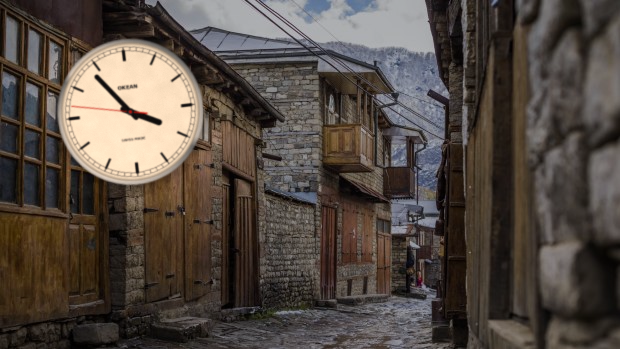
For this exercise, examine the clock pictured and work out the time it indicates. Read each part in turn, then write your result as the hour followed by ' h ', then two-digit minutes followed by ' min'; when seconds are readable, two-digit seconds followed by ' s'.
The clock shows 3 h 53 min 47 s
